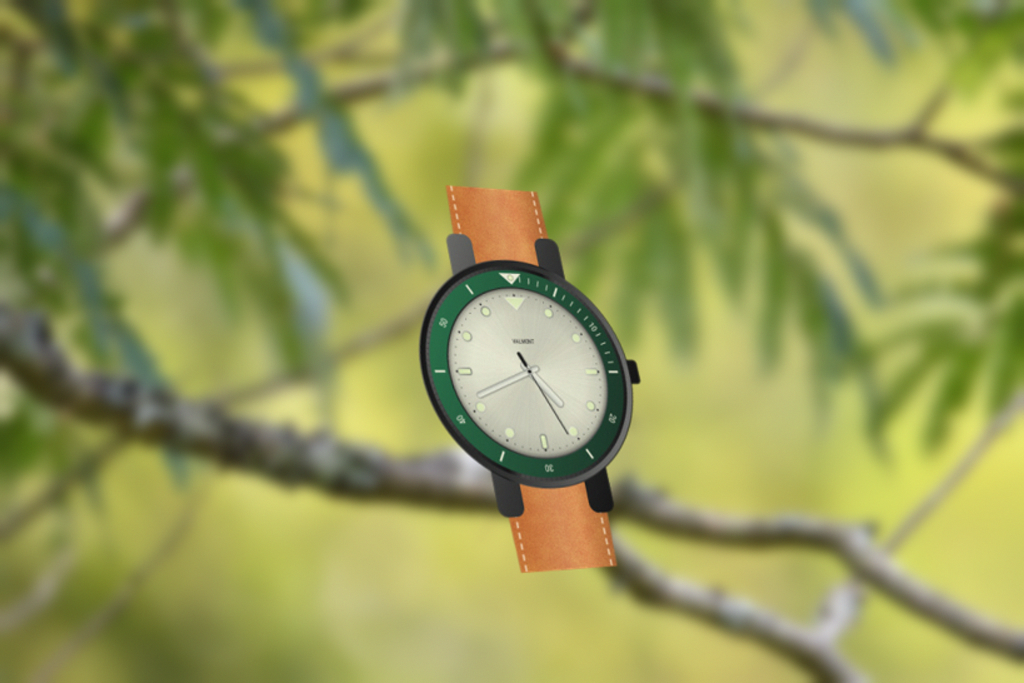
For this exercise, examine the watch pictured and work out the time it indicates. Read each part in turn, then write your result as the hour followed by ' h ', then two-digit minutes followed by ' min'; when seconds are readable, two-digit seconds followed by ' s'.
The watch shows 4 h 41 min 26 s
